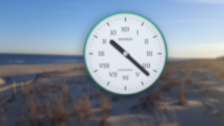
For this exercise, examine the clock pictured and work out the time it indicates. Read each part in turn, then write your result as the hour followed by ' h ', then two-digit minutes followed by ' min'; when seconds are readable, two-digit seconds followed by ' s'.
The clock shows 10 h 22 min
